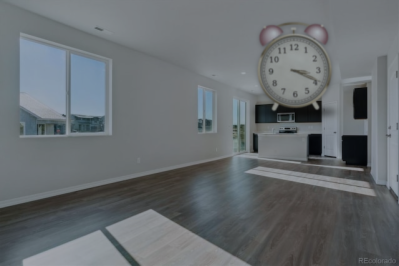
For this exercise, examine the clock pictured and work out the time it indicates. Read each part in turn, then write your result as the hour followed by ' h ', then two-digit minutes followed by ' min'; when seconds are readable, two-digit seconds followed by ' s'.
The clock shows 3 h 19 min
